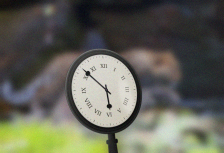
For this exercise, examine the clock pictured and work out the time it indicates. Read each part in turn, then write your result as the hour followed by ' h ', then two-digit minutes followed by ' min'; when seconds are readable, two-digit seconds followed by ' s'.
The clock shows 5 h 52 min
